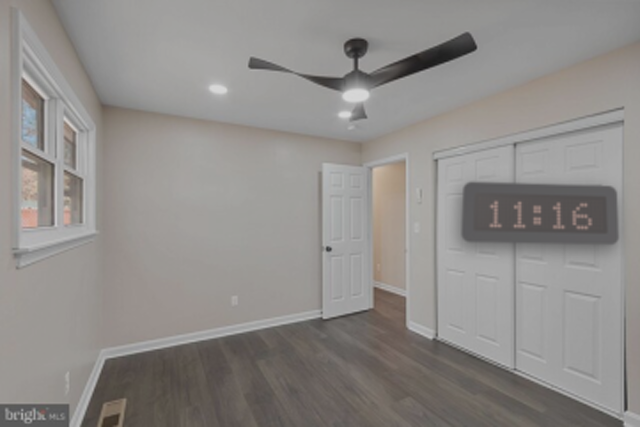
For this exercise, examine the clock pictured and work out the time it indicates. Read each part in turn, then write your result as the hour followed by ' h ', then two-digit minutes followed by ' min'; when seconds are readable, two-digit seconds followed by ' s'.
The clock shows 11 h 16 min
